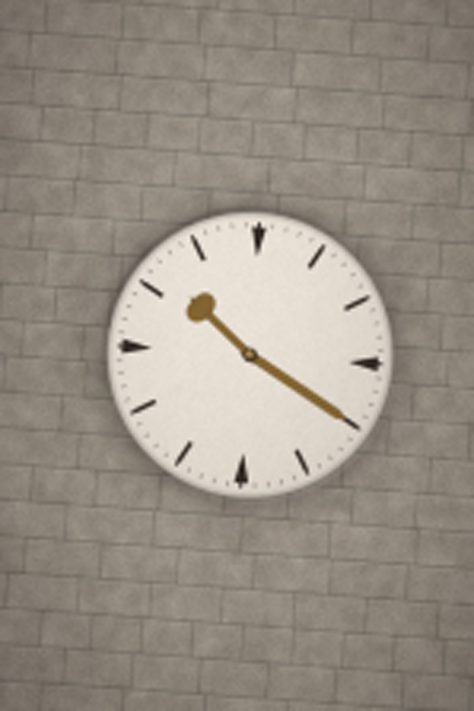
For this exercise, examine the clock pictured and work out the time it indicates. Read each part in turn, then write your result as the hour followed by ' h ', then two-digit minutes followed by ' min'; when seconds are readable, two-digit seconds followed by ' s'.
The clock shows 10 h 20 min
